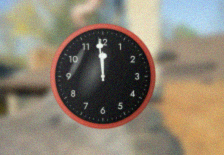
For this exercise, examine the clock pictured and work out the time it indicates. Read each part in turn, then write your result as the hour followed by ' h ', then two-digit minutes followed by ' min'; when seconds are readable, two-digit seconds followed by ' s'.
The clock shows 11 h 59 min
